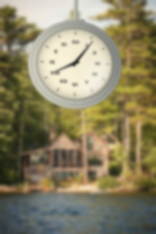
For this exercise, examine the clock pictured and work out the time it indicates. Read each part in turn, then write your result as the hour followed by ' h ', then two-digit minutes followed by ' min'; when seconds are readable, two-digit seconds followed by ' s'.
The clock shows 8 h 06 min
